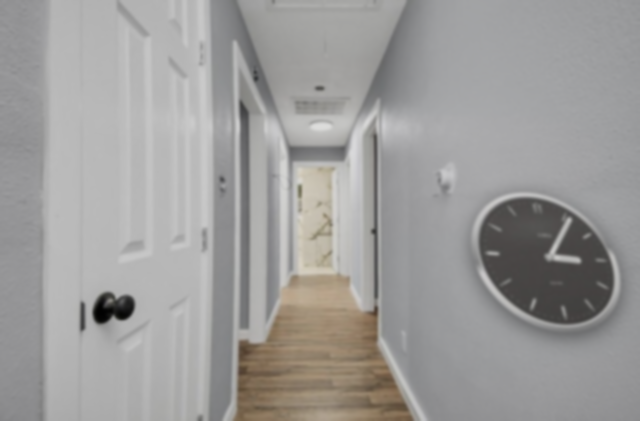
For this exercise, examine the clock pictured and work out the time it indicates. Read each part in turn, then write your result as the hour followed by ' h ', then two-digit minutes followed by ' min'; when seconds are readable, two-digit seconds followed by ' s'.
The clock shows 3 h 06 min
